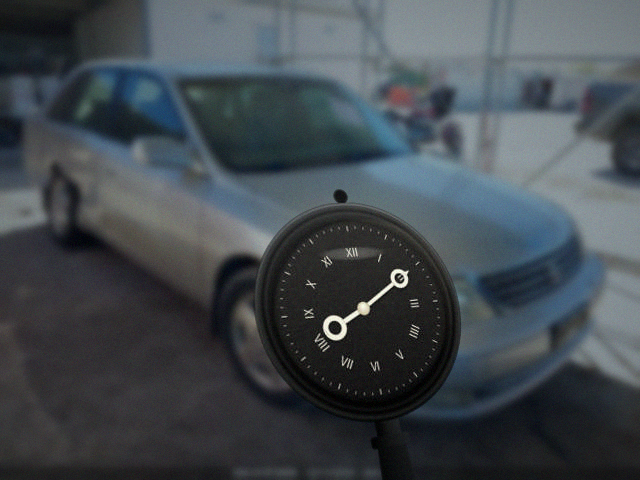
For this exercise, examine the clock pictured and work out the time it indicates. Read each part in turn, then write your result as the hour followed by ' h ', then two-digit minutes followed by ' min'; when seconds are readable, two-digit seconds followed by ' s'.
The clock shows 8 h 10 min
